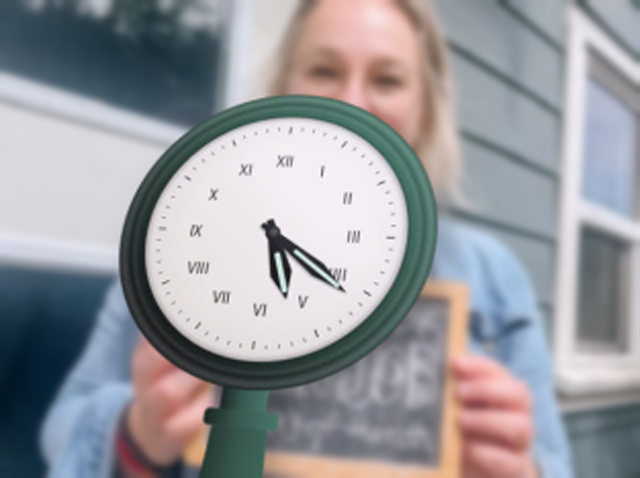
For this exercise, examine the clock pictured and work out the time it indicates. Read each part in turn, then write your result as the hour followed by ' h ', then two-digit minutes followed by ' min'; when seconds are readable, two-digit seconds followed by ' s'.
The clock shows 5 h 21 min
